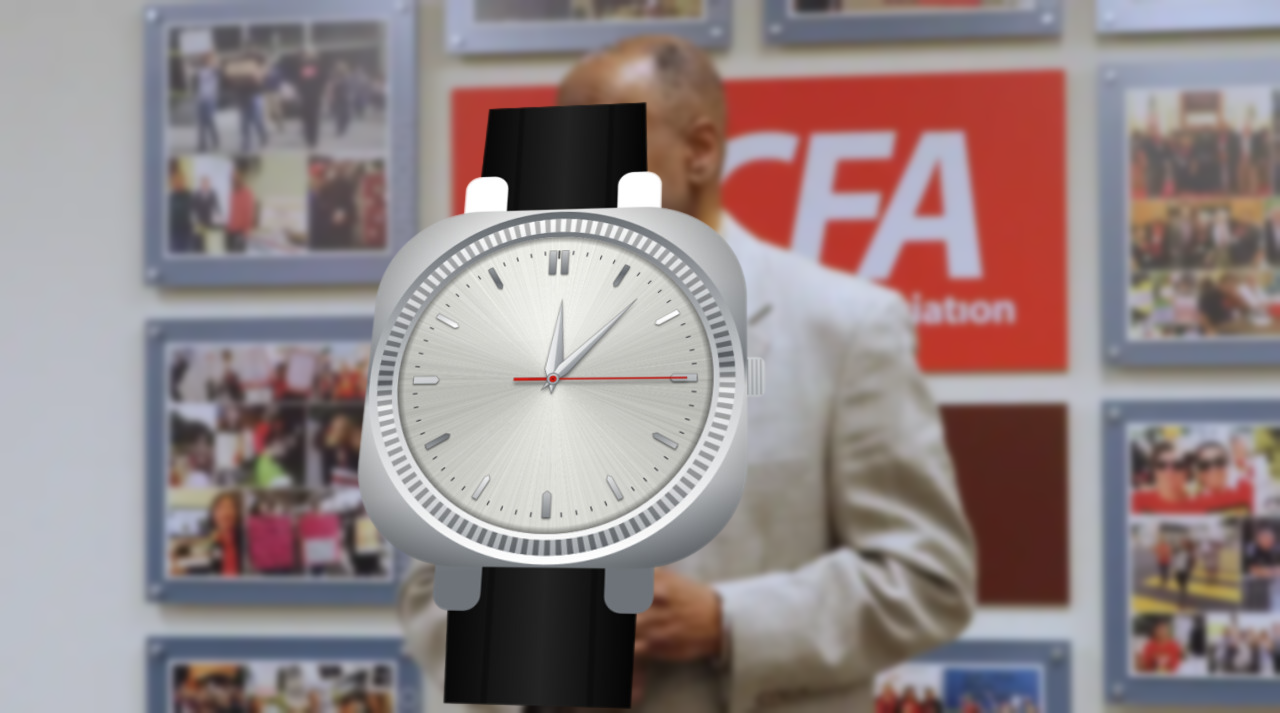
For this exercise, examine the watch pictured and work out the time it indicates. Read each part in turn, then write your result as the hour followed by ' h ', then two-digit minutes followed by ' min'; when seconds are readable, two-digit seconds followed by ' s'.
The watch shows 12 h 07 min 15 s
